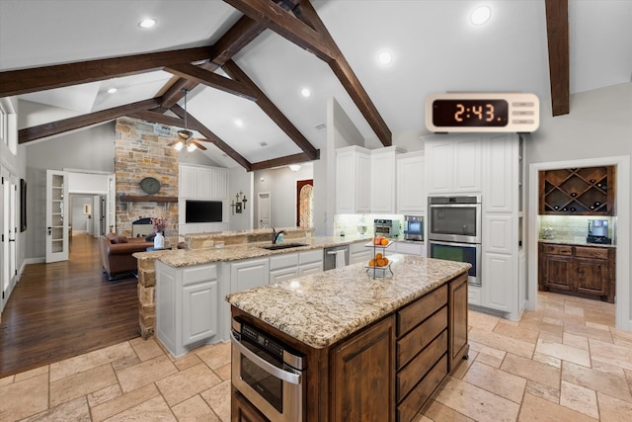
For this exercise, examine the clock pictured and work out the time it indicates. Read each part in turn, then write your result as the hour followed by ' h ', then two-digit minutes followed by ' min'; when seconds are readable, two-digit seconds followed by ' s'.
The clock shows 2 h 43 min
